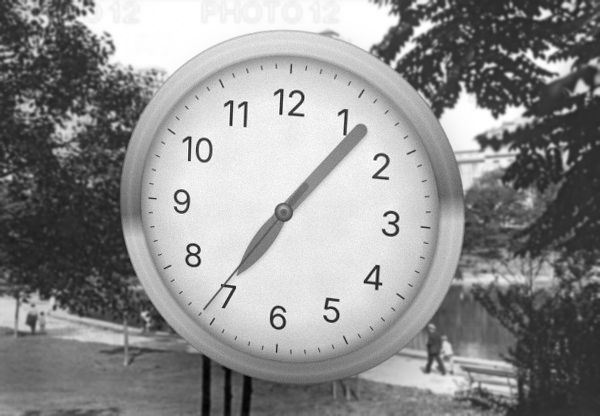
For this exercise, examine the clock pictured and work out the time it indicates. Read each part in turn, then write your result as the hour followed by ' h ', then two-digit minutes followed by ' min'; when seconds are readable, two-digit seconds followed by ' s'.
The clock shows 7 h 06 min 36 s
